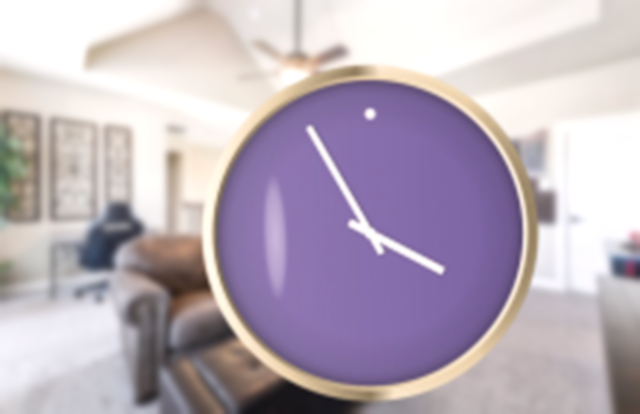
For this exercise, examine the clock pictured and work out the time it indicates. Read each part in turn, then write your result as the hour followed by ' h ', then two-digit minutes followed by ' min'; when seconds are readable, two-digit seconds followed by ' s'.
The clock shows 3 h 55 min
